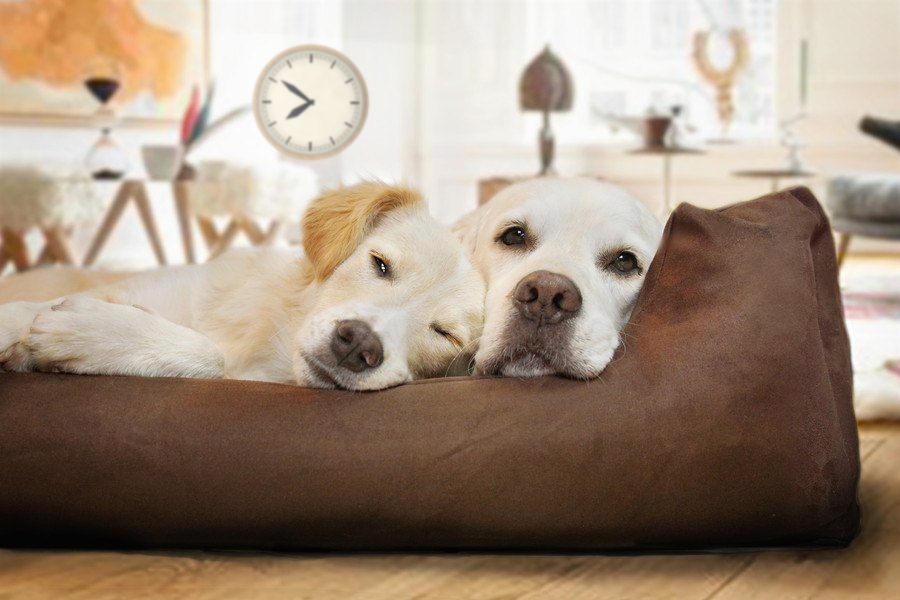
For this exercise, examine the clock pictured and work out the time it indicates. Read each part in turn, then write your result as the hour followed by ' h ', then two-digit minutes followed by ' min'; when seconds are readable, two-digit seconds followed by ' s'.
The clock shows 7 h 51 min
